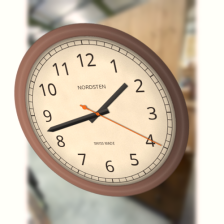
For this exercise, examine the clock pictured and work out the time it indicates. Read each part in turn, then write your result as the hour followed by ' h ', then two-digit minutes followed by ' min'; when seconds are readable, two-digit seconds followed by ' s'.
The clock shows 1 h 42 min 20 s
